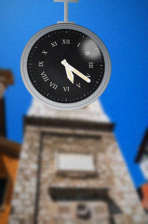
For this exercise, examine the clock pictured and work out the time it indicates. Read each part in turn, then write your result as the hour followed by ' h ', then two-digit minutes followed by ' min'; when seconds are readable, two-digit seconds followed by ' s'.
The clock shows 5 h 21 min
